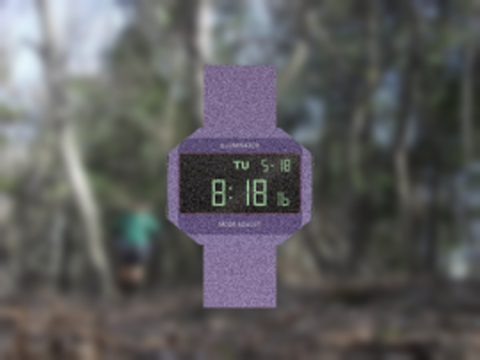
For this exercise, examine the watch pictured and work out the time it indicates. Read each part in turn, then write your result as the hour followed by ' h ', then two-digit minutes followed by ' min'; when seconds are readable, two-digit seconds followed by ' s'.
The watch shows 8 h 18 min 16 s
